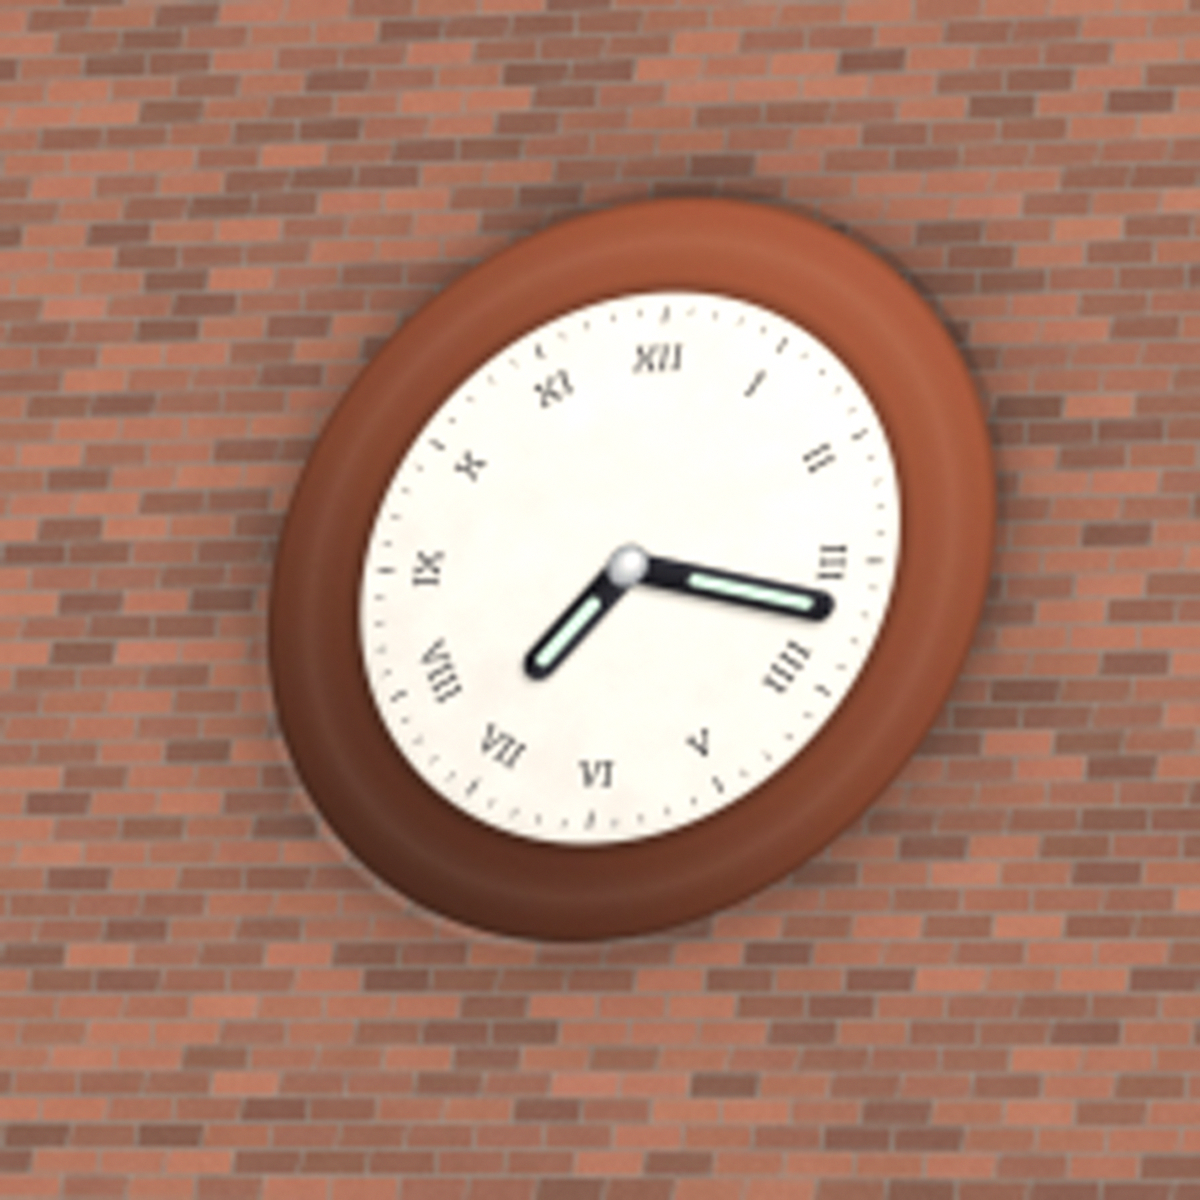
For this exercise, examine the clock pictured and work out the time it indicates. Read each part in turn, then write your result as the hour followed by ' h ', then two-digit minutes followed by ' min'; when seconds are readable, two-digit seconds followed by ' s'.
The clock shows 7 h 17 min
